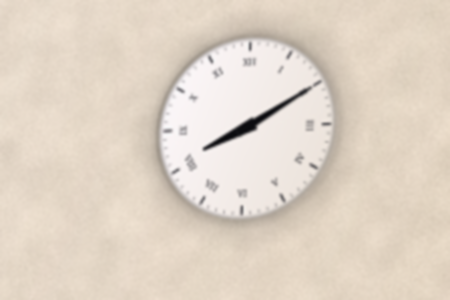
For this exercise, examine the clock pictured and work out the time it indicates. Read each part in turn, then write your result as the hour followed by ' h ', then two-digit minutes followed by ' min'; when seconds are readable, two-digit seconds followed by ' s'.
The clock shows 8 h 10 min
